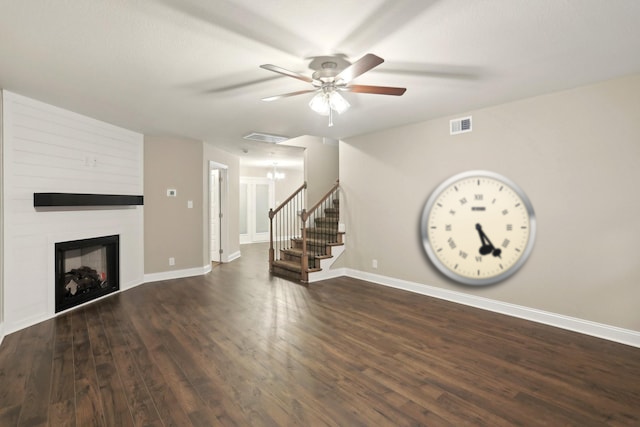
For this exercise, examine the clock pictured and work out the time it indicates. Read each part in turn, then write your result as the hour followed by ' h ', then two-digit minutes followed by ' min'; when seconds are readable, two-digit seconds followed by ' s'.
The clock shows 5 h 24 min
